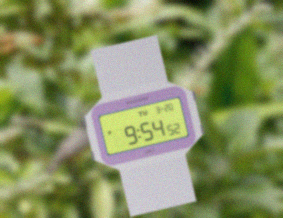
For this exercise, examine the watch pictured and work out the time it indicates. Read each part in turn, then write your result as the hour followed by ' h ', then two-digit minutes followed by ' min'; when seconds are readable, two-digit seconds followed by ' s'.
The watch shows 9 h 54 min
